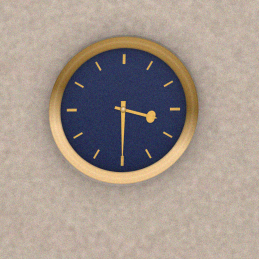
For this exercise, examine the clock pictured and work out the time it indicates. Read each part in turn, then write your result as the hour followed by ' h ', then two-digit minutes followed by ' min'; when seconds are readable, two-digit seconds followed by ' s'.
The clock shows 3 h 30 min
